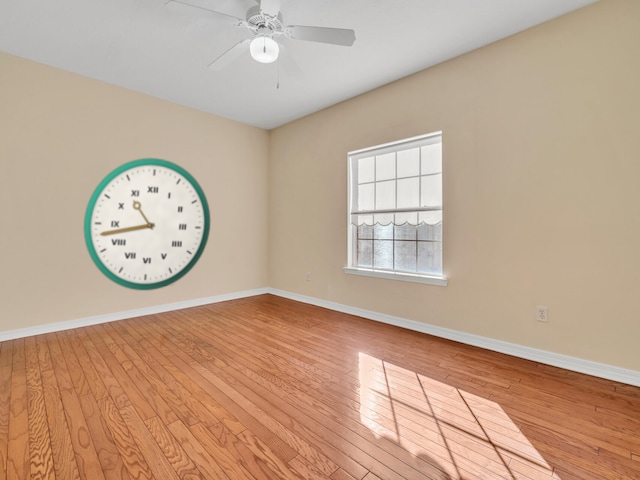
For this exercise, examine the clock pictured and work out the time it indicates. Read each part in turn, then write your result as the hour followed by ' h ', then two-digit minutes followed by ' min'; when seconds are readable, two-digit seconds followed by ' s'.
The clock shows 10 h 43 min
